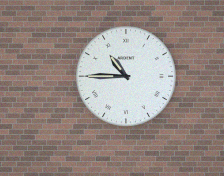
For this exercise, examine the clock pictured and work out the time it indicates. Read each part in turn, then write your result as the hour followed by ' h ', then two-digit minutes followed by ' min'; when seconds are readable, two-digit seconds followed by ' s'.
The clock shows 10 h 45 min
